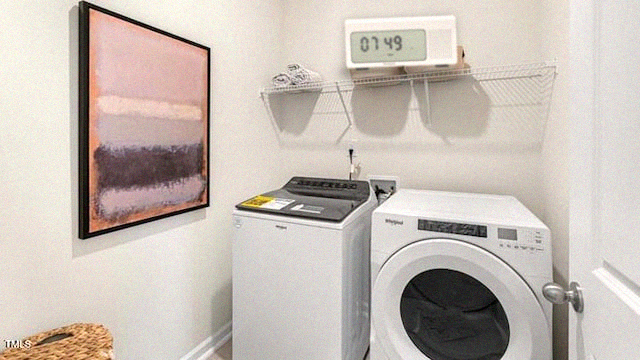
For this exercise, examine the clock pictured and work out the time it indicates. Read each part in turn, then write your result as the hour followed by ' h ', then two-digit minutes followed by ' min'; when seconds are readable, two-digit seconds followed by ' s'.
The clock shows 7 h 49 min
